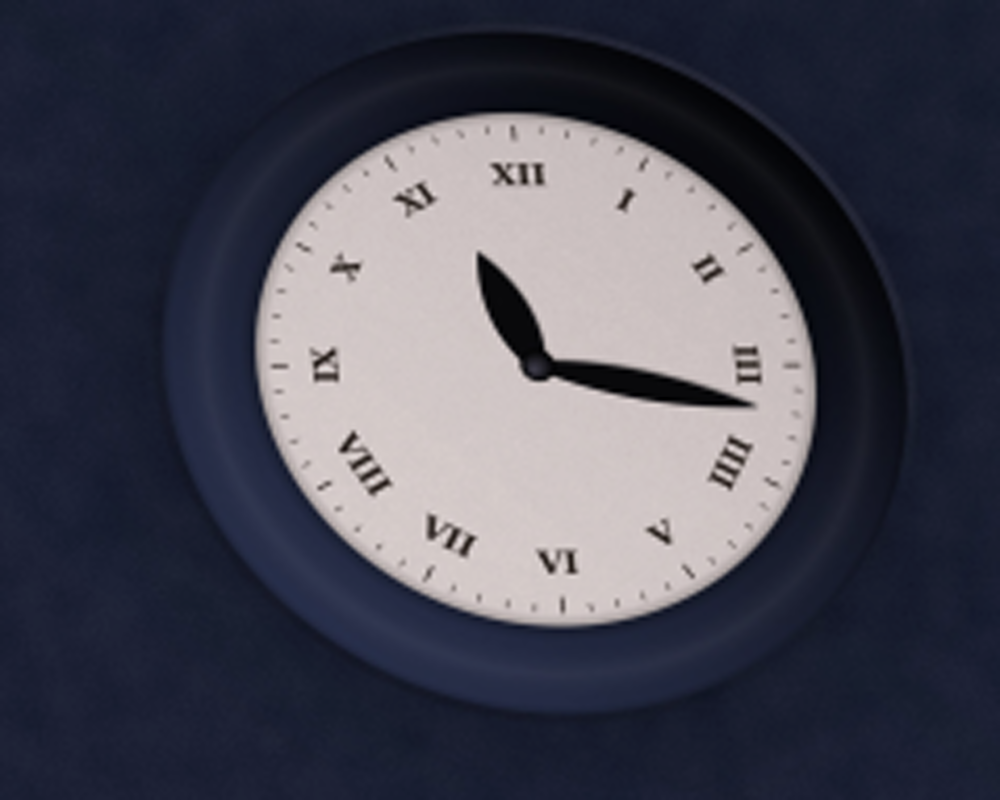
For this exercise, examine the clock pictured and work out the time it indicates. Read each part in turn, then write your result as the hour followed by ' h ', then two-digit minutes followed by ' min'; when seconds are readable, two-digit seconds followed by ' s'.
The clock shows 11 h 17 min
